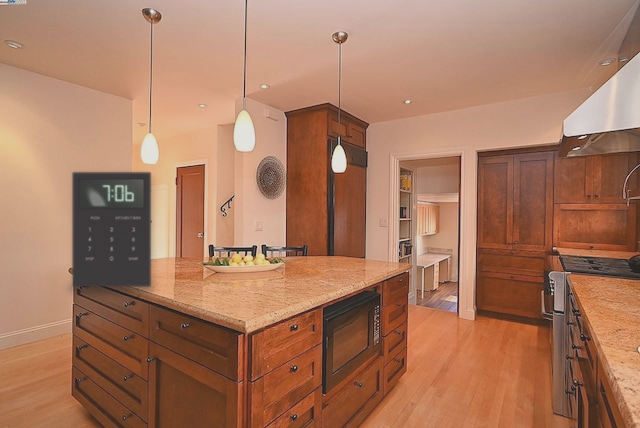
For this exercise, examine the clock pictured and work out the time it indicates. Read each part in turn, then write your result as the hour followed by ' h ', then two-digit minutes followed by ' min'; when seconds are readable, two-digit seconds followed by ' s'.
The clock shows 7 h 06 min
